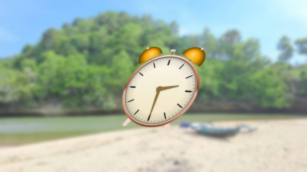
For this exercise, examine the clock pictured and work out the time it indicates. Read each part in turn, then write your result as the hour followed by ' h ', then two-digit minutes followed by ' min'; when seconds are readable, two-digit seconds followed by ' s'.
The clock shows 2 h 30 min
